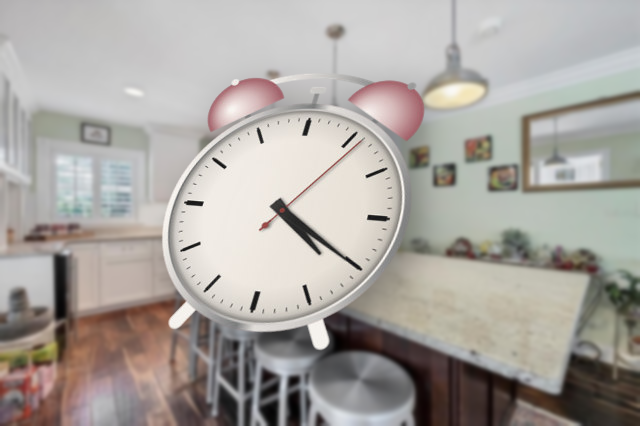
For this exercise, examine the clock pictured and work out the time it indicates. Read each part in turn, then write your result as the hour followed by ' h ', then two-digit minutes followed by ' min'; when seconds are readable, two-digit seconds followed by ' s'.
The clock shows 4 h 20 min 06 s
